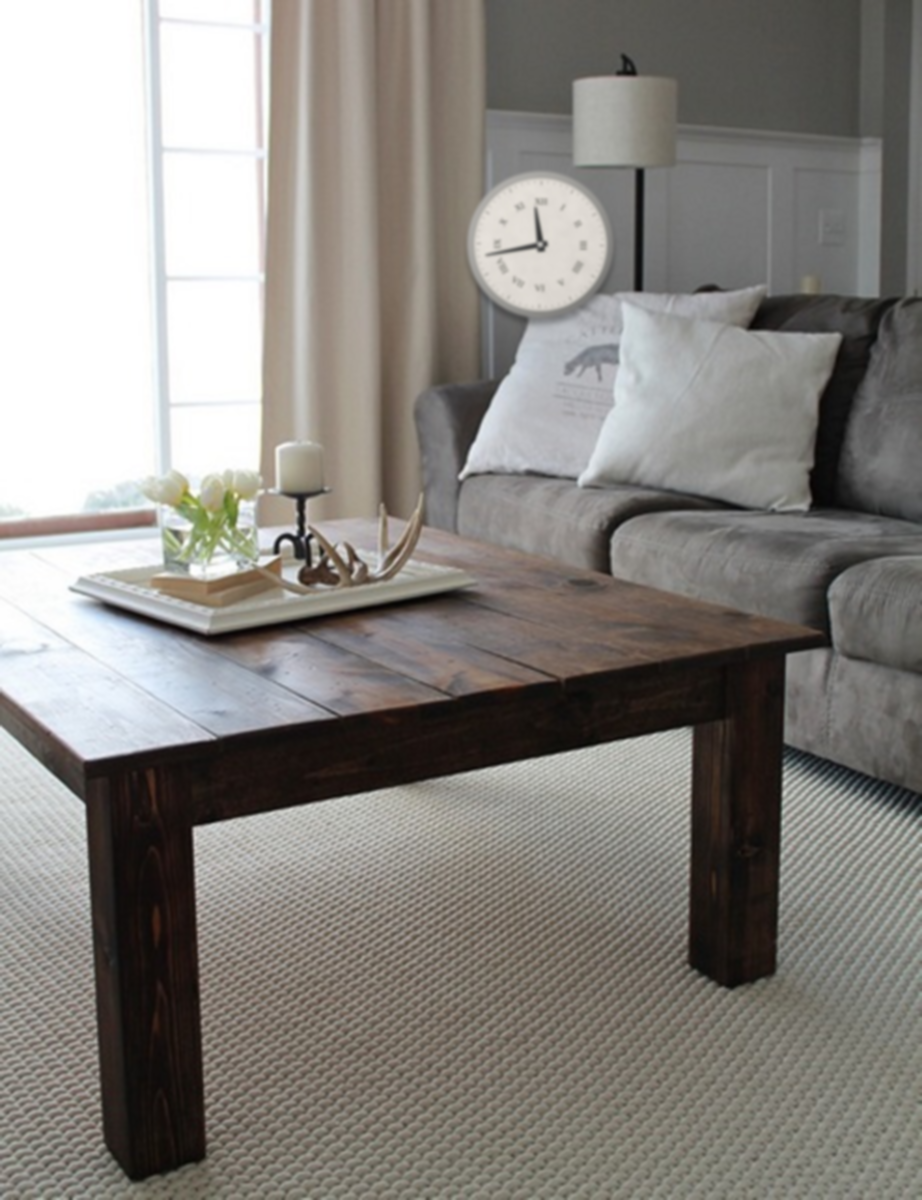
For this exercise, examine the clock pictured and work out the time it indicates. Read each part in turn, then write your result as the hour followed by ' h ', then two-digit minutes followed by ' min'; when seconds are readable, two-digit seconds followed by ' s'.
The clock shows 11 h 43 min
